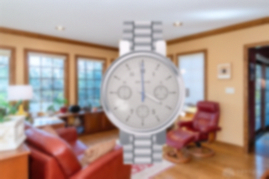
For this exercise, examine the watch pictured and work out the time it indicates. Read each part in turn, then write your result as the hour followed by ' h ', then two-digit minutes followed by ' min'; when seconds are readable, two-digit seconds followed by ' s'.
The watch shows 3 h 59 min
